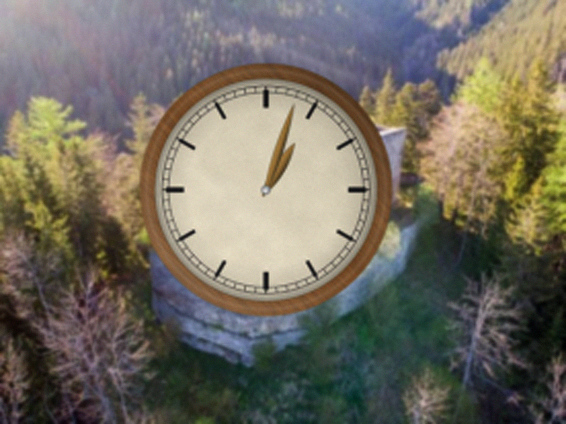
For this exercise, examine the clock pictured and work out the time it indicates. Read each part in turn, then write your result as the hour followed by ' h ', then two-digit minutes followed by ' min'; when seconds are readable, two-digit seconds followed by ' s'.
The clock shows 1 h 03 min
